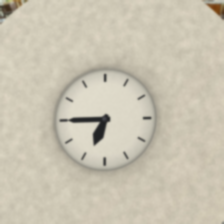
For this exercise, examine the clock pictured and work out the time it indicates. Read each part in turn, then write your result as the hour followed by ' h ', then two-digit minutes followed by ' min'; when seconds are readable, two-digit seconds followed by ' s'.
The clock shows 6 h 45 min
